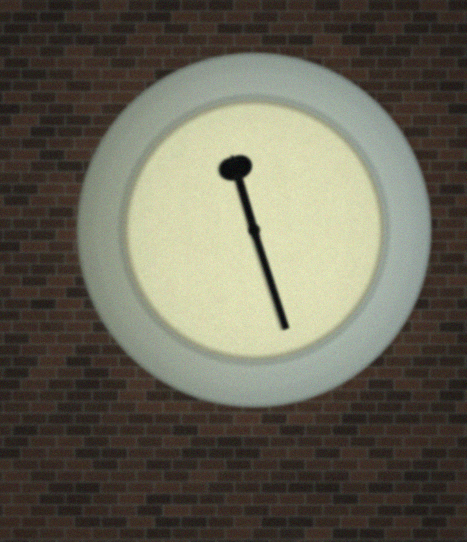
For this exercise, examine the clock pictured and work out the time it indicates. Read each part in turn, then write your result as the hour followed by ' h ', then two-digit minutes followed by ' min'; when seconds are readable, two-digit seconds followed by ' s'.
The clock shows 11 h 27 min
